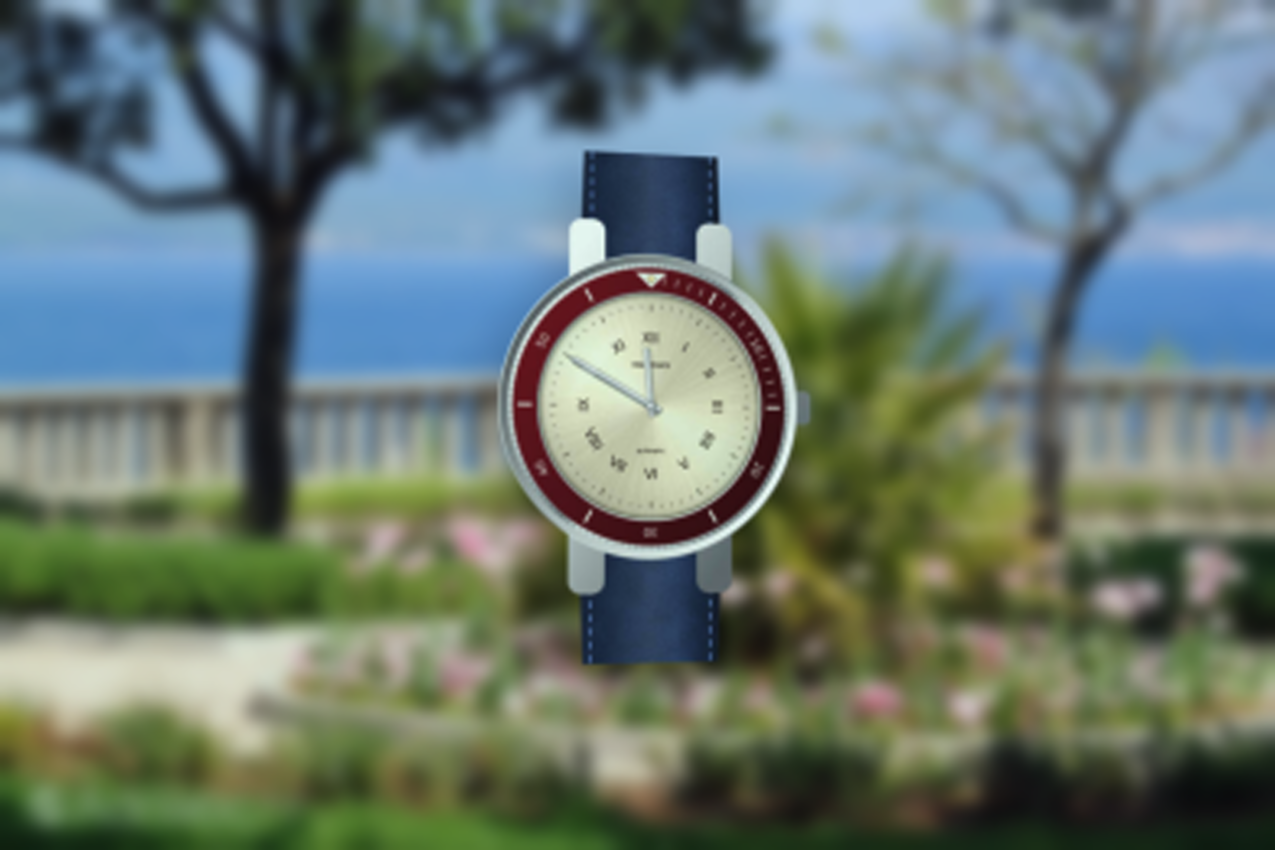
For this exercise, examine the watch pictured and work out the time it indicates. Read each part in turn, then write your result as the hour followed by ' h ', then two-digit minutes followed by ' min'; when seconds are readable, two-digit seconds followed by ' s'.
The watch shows 11 h 50 min
